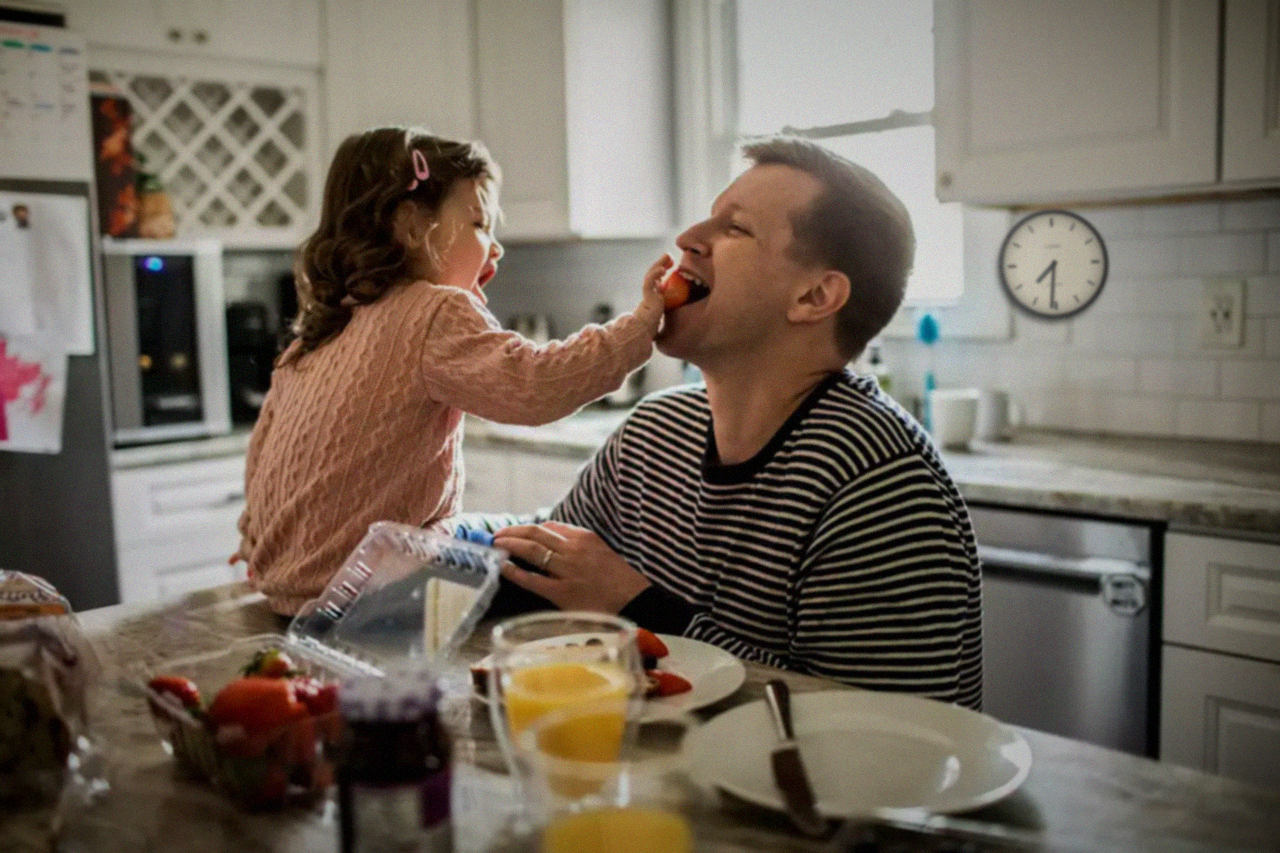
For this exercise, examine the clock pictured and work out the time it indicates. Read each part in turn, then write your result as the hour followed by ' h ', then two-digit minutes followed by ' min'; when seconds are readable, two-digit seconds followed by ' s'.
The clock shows 7 h 31 min
